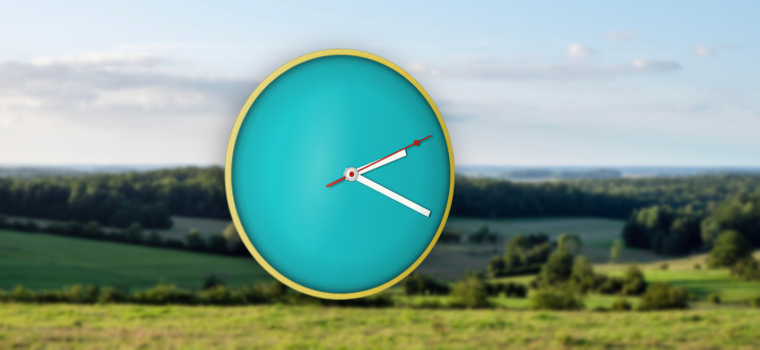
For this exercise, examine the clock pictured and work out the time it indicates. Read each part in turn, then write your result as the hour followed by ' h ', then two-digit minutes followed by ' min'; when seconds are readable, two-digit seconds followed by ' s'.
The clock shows 2 h 19 min 11 s
